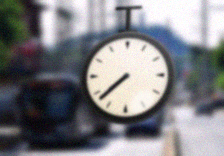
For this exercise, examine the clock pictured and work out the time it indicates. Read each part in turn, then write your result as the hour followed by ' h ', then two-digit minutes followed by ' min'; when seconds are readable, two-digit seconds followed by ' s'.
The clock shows 7 h 38 min
